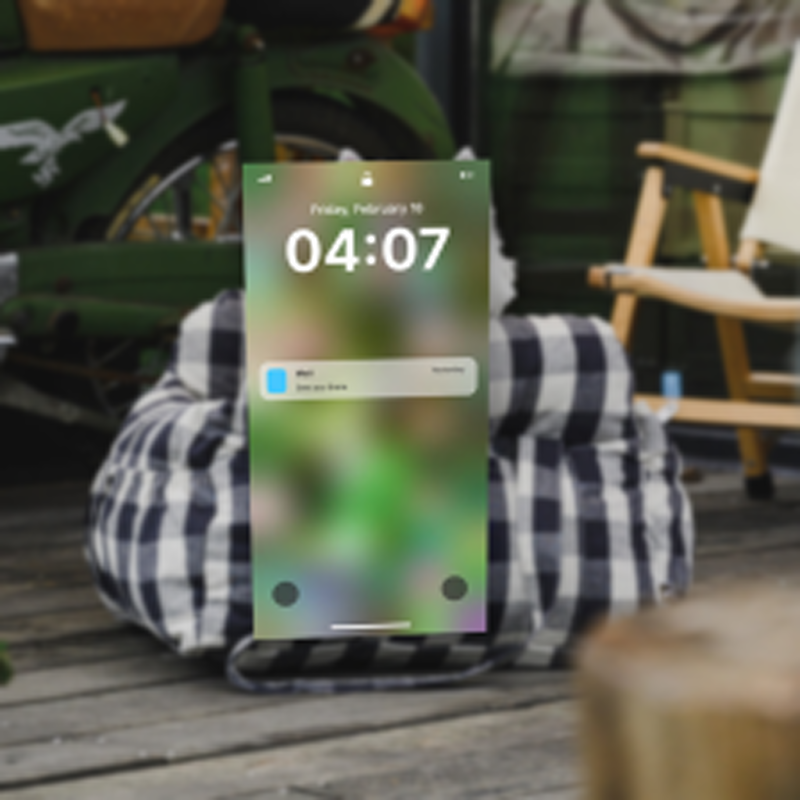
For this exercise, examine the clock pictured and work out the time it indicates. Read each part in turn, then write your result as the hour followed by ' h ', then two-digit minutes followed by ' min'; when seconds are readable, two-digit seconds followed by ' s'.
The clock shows 4 h 07 min
